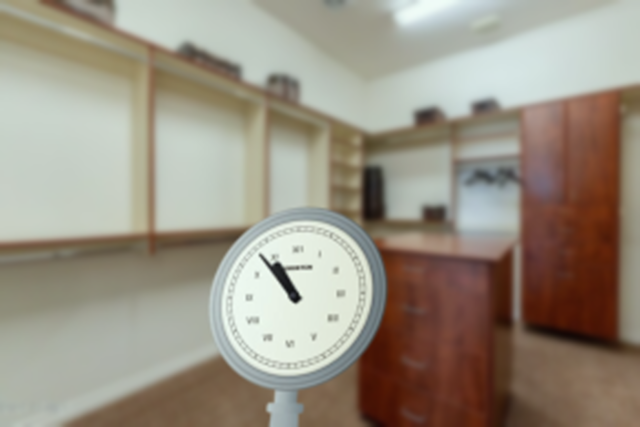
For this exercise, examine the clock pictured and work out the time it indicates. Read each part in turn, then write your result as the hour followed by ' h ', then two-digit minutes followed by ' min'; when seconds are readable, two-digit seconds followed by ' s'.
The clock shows 10 h 53 min
